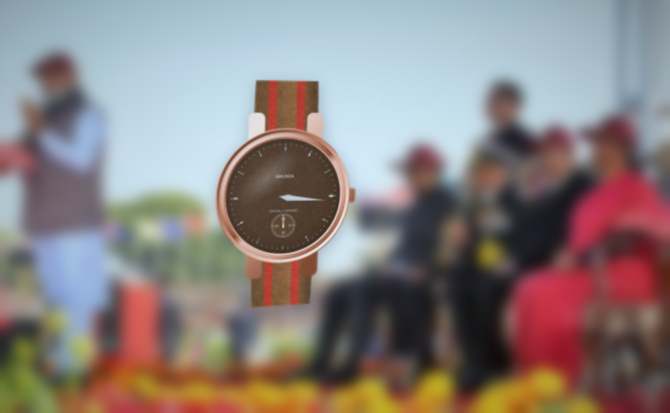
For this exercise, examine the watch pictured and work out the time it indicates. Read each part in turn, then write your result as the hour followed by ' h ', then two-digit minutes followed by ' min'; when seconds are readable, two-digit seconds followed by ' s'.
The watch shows 3 h 16 min
